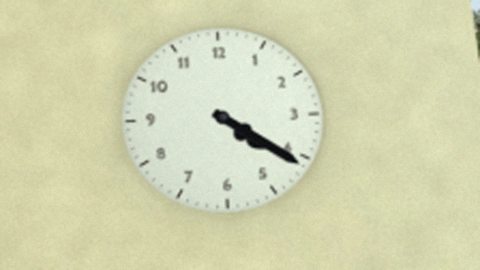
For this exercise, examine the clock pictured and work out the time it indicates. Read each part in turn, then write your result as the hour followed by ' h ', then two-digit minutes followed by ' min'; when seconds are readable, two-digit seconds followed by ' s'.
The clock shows 4 h 21 min
